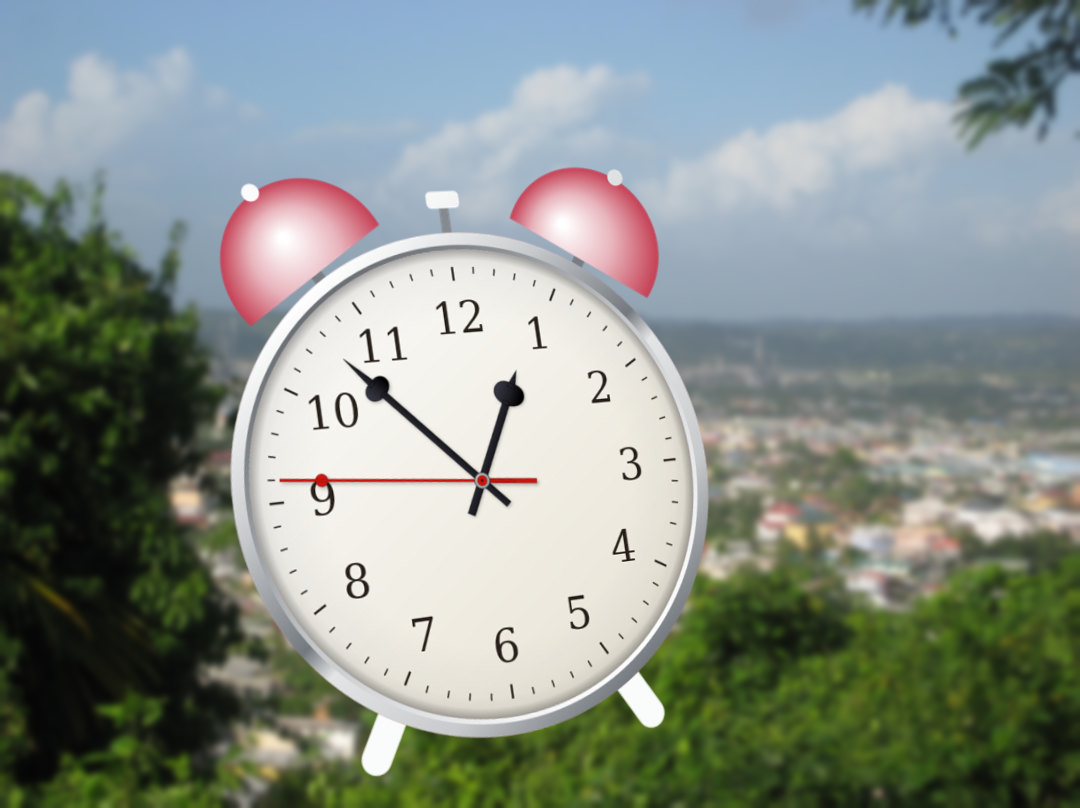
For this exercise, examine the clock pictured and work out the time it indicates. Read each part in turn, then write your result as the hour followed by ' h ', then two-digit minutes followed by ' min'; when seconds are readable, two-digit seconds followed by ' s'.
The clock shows 12 h 52 min 46 s
